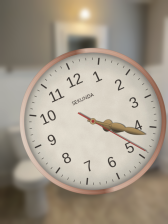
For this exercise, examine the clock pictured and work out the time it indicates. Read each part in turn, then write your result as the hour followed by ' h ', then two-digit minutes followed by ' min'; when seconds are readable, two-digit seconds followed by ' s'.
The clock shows 4 h 21 min 24 s
